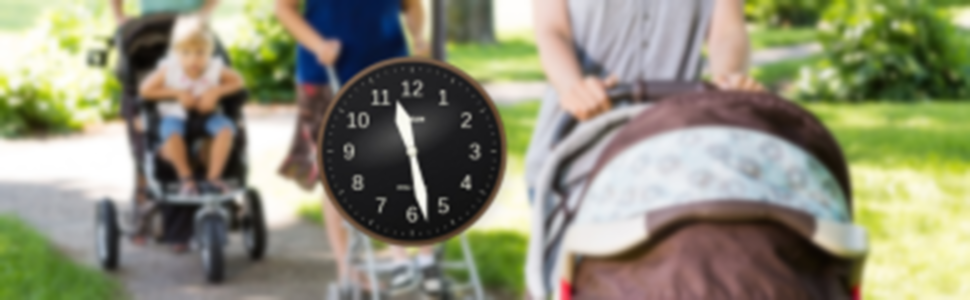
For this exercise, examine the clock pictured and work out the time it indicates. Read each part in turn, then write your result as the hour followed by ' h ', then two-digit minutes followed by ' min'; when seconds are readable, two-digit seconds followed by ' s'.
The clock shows 11 h 28 min
